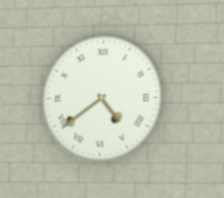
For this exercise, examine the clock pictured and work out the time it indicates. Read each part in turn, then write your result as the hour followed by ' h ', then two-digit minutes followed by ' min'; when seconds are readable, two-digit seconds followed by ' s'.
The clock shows 4 h 39 min
